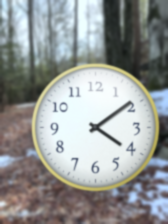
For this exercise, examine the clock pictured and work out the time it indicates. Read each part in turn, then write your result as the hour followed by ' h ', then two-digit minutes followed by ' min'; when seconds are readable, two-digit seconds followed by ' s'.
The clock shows 4 h 09 min
